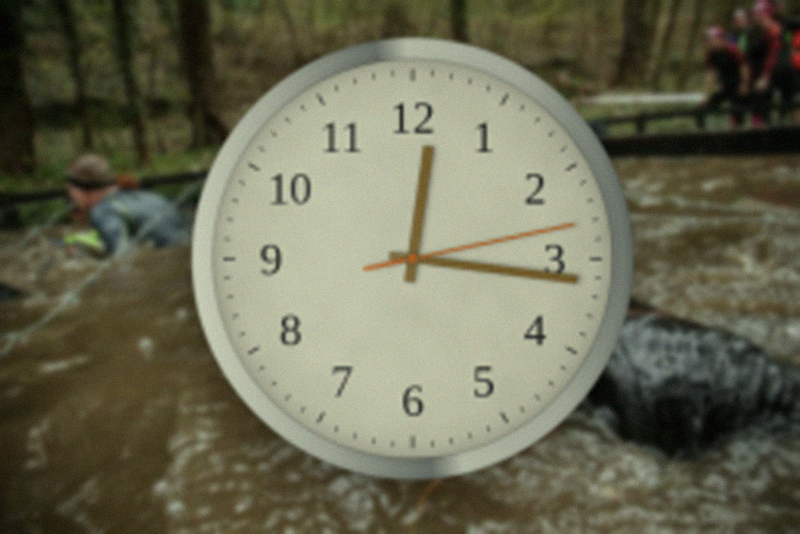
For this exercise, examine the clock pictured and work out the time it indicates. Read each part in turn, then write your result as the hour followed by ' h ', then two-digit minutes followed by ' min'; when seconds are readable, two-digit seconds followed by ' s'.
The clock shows 12 h 16 min 13 s
